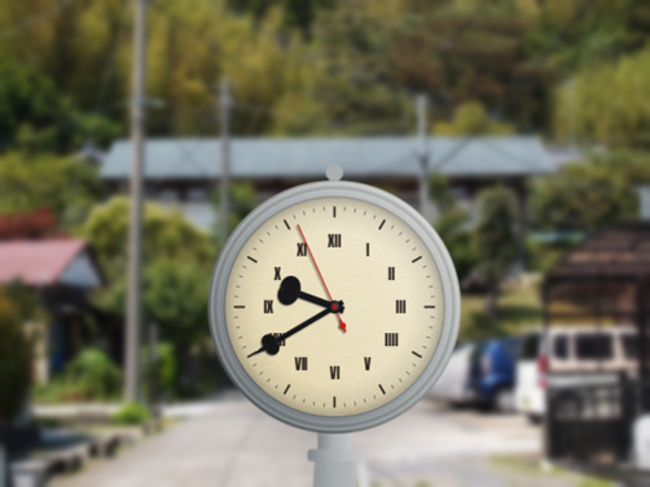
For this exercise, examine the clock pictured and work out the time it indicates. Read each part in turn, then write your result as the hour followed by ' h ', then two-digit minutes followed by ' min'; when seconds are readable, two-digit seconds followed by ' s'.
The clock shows 9 h 39 min 56 s
